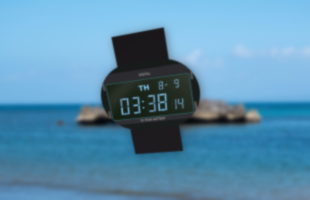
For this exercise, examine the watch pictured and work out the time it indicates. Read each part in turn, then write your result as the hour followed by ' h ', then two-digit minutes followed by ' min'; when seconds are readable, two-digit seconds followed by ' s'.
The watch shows 3 h 38 min 14 s
